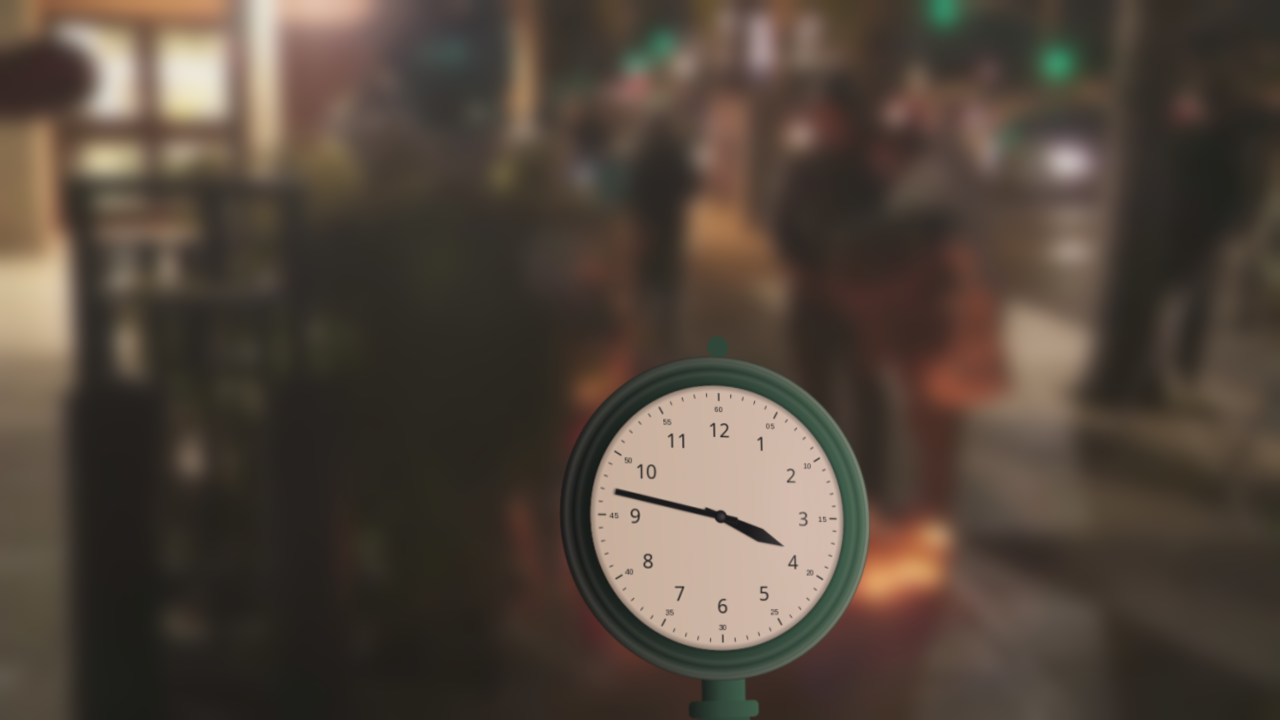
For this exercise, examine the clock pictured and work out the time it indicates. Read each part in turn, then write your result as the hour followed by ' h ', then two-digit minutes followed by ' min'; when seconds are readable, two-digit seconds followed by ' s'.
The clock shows 3 h 47 min
